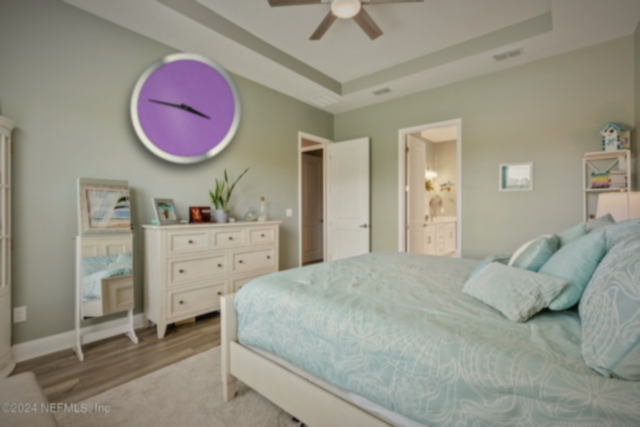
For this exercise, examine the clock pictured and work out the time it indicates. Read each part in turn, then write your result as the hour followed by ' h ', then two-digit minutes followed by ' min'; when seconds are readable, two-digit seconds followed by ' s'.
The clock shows 3 h 47 min
